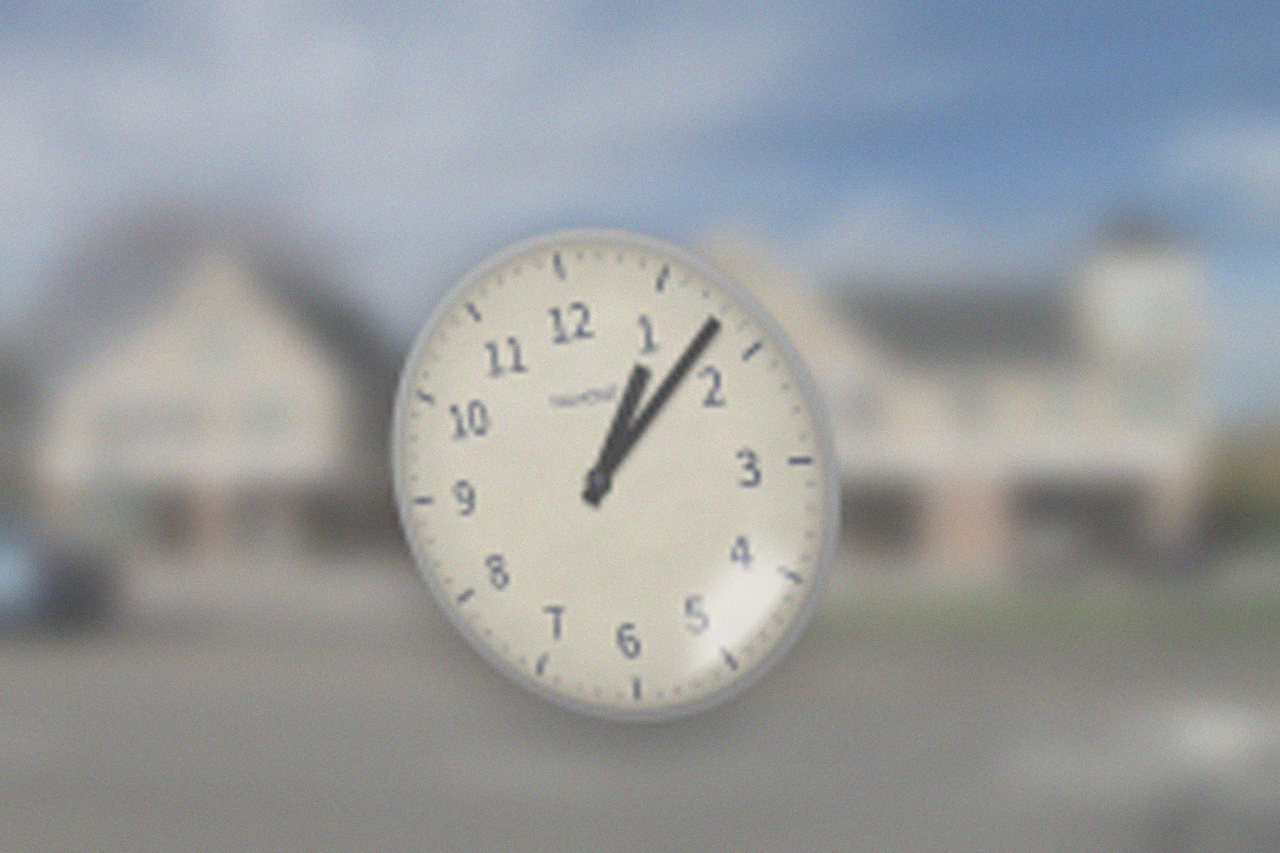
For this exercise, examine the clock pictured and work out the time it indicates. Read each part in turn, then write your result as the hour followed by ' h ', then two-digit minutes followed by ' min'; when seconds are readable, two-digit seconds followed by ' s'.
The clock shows 1 h 08 min
